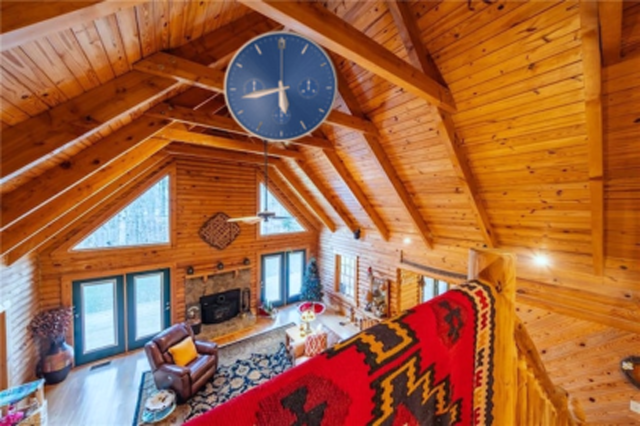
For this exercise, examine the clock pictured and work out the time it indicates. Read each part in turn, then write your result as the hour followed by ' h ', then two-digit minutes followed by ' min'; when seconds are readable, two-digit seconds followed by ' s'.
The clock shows 5 h 43 min
